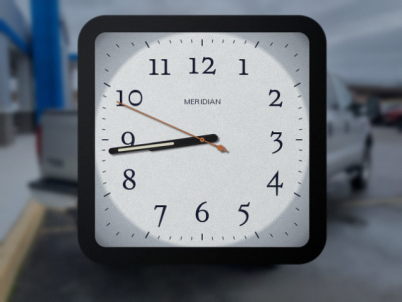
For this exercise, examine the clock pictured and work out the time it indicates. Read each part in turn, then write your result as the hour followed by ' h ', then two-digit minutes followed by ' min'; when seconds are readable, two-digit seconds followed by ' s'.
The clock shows 8 h 43 min 49 s
